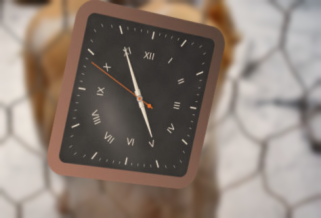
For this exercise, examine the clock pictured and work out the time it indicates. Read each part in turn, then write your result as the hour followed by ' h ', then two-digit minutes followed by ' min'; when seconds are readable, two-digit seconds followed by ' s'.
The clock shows 4 h 54 min 49 s
